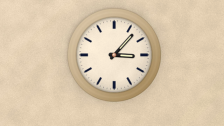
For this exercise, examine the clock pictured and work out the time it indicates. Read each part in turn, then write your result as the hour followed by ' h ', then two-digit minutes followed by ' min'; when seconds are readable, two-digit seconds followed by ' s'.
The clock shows 3 h 07 min
